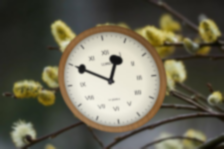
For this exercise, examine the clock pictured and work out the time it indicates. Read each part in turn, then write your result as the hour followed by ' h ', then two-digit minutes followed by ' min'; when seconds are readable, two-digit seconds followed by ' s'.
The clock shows 12 h 50 min
